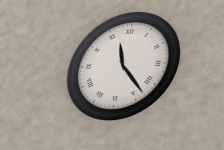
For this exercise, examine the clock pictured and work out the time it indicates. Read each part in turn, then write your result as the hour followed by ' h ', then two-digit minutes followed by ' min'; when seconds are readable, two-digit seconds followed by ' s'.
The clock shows 11 h 23 min
